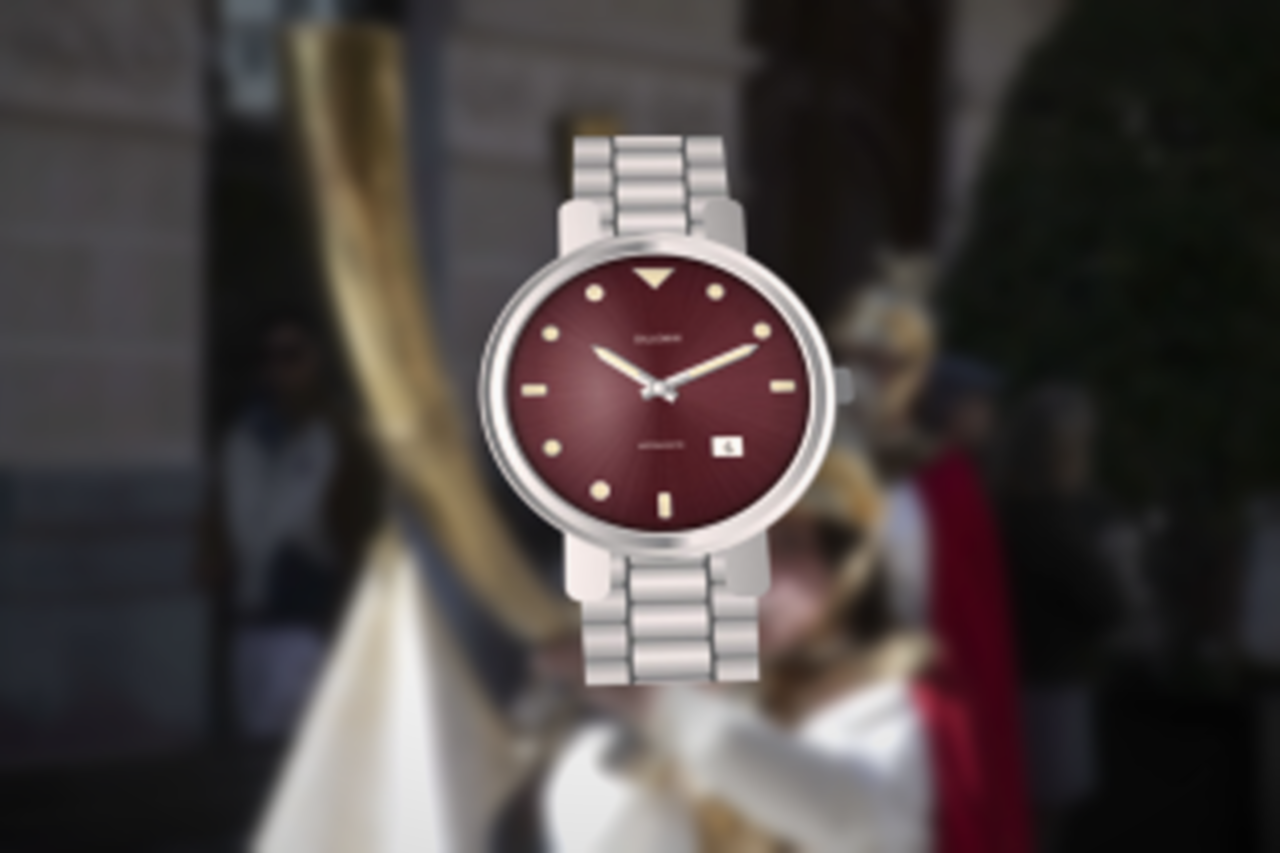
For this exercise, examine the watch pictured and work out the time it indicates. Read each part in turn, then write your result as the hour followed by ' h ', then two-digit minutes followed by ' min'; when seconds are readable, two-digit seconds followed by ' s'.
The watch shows 10 h 11 min
